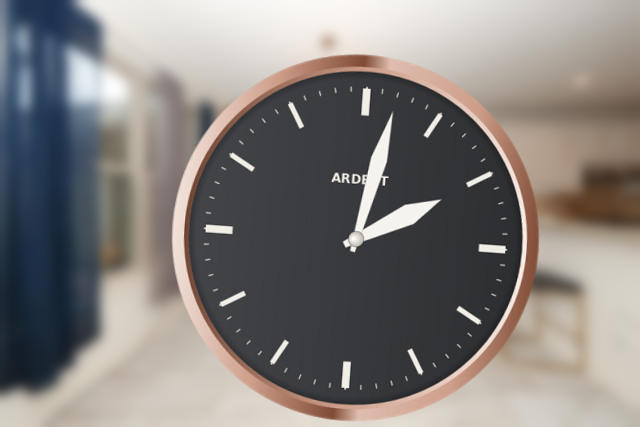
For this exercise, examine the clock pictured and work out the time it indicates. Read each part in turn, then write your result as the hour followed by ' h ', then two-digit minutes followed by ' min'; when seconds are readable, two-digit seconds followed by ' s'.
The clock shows 2 h 02 min
